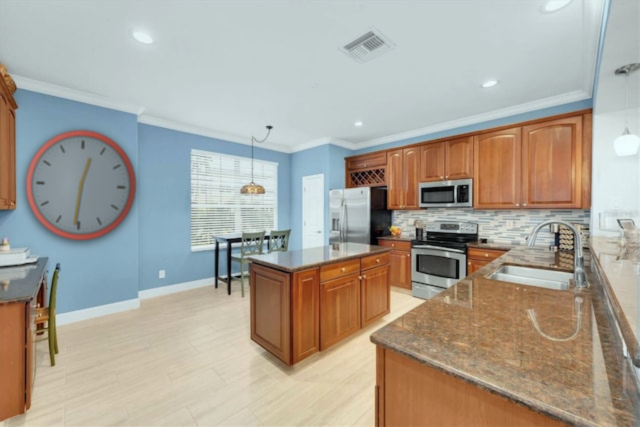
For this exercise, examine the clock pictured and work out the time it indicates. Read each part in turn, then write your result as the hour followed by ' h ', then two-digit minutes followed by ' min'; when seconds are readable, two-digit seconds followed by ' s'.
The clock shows 12 h 31 min
